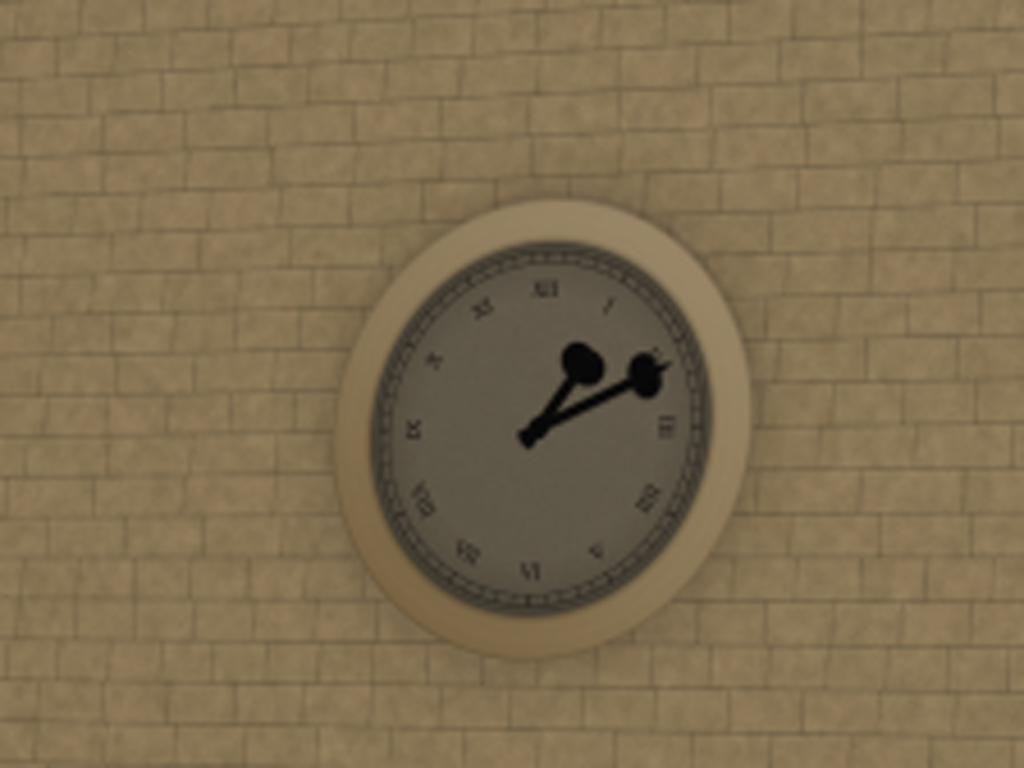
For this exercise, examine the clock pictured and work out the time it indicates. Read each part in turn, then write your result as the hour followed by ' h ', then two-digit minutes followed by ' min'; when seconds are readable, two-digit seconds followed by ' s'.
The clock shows 1 h 11 min
